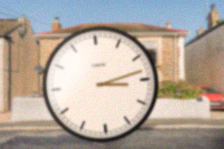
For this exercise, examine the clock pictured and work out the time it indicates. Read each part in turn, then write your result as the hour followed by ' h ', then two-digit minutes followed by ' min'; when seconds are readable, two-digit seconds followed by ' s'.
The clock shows 3 h 13 min
